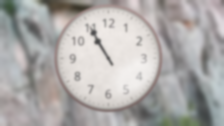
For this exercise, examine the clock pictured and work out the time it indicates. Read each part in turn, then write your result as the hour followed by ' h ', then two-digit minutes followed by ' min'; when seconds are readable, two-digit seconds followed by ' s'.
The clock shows 10 h 55 min
